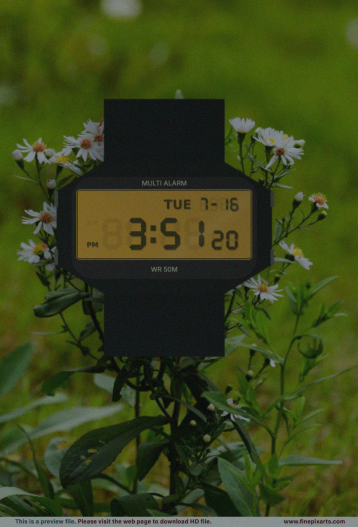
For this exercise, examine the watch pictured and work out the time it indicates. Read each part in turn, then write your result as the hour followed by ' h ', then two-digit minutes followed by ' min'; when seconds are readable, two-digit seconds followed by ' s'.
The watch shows 3 h 51 min 20 s
